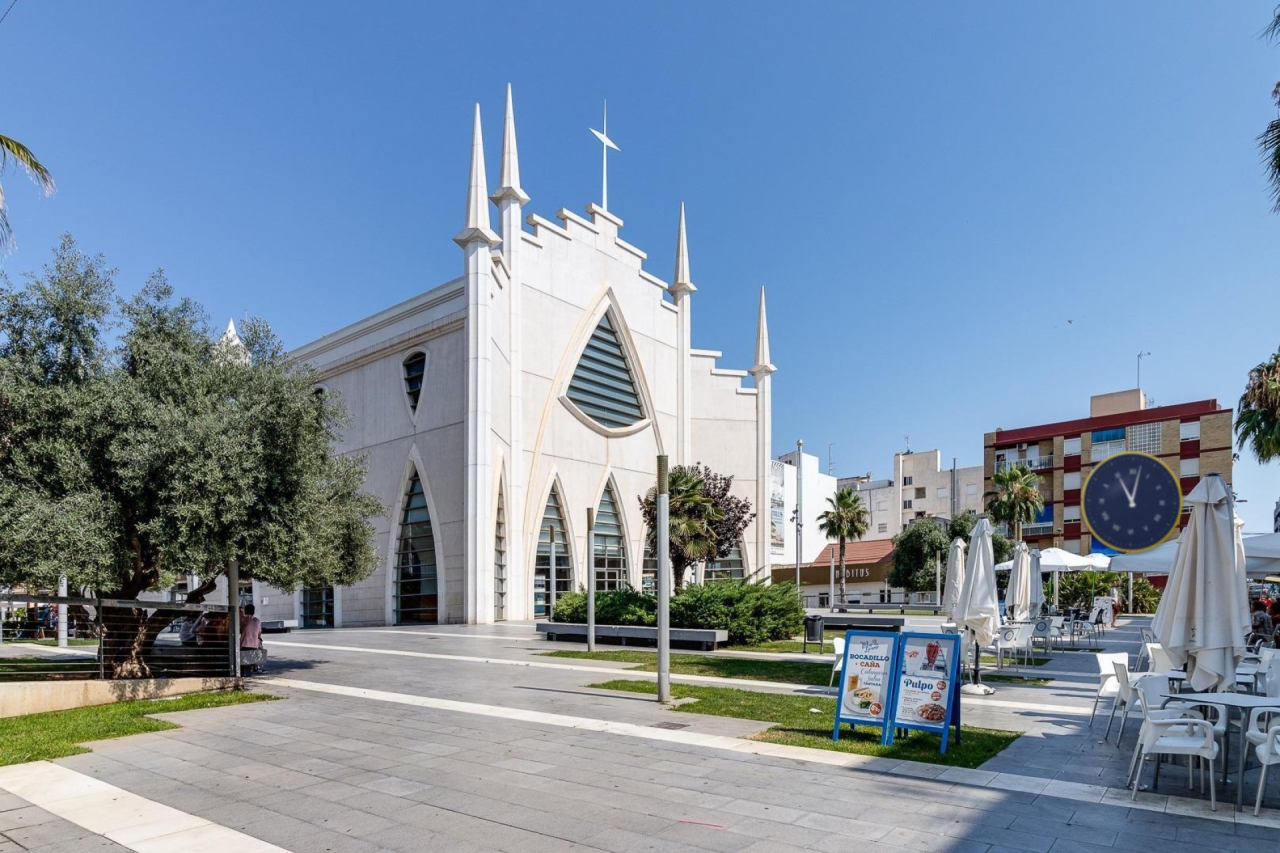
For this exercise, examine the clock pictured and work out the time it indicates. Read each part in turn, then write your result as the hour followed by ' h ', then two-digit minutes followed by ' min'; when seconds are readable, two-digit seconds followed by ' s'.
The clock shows 11 h 02 min
